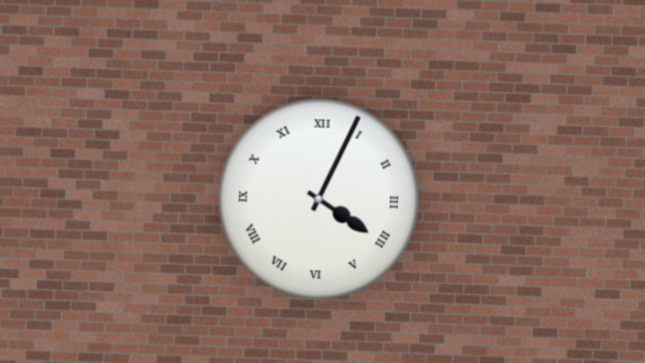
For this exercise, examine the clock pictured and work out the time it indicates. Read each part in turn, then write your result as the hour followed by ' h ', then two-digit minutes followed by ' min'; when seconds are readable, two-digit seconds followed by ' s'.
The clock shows 4 h 04 min
